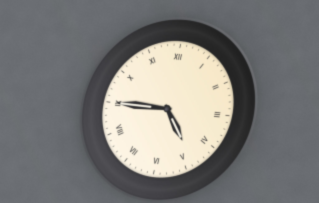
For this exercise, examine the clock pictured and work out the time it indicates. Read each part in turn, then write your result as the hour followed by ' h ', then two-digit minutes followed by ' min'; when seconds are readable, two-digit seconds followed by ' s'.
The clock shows 4 h 45 min
